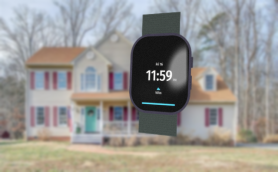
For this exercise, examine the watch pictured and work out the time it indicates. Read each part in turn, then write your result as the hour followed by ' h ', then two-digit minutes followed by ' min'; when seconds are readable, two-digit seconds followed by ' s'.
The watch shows 11 h 59 min
